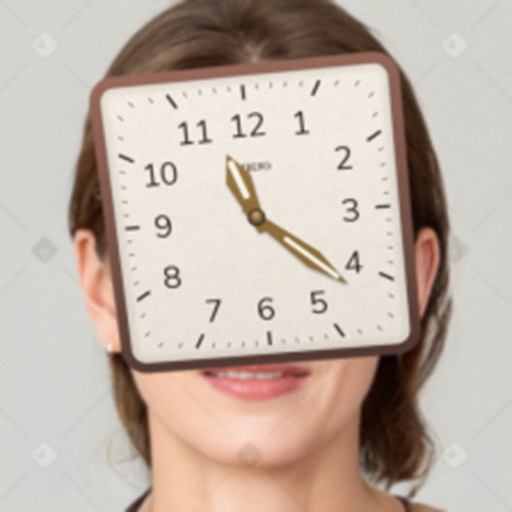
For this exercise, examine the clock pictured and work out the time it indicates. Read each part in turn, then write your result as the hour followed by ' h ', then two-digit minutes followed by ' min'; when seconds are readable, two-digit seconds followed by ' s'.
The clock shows 11 h 22 min
